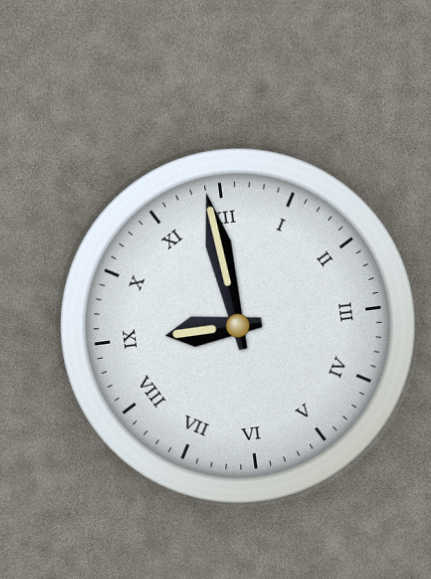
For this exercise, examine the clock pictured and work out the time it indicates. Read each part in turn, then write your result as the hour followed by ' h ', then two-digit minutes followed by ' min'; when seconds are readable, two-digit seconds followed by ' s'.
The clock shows 8 h 59 min
